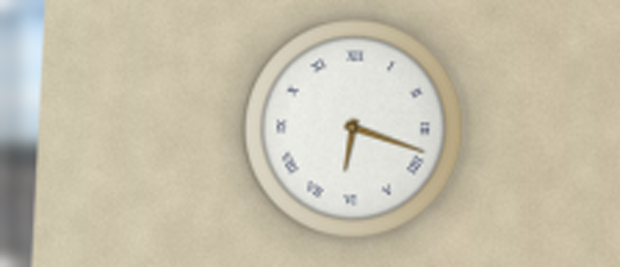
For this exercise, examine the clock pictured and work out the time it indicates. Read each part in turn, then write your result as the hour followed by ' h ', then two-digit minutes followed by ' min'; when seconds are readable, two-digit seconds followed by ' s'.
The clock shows 6 h 18 min
